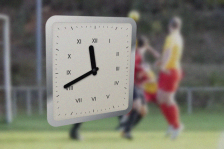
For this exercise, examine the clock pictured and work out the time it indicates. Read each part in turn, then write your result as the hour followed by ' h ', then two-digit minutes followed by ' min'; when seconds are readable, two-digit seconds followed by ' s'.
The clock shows 11 h 41 min
